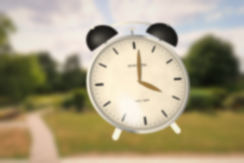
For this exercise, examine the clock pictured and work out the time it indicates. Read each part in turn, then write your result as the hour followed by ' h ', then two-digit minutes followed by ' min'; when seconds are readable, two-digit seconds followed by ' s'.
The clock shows 4 h 01 min
